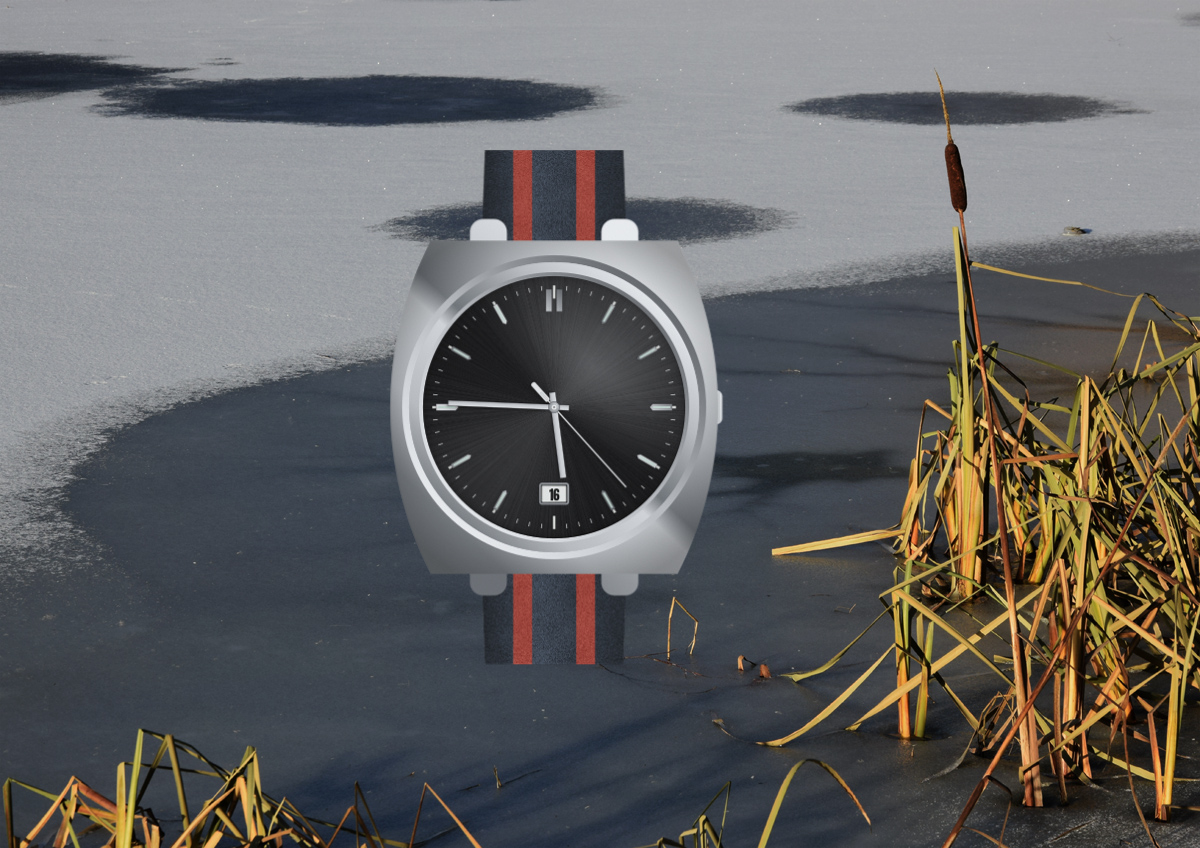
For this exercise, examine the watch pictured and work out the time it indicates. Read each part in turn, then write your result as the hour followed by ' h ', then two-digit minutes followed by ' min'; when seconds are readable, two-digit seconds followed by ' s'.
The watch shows 5 h 45 min 23 s
